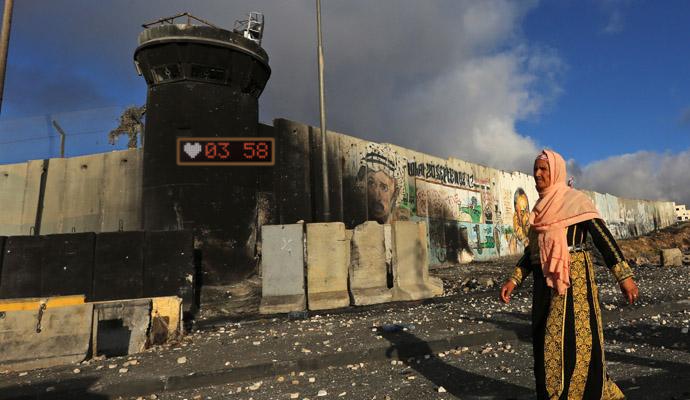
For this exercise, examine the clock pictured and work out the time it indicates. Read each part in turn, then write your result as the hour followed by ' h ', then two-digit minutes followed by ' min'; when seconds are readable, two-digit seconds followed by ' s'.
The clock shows 3 h 58 min
